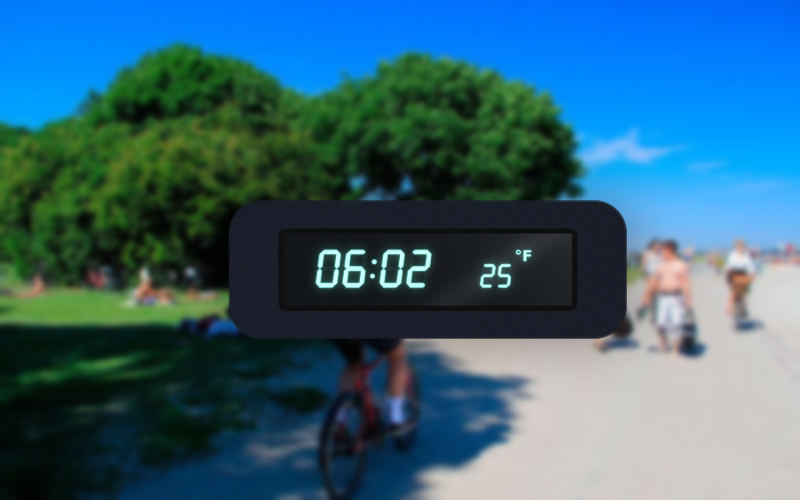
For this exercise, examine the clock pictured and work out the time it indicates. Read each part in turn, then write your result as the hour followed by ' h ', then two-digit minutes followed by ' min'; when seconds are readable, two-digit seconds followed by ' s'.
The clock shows 6 h 02 min
